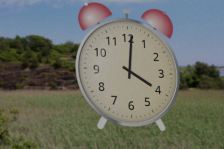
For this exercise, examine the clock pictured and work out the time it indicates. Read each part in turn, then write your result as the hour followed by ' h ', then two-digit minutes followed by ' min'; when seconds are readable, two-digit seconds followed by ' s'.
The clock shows 4 h 01 min
